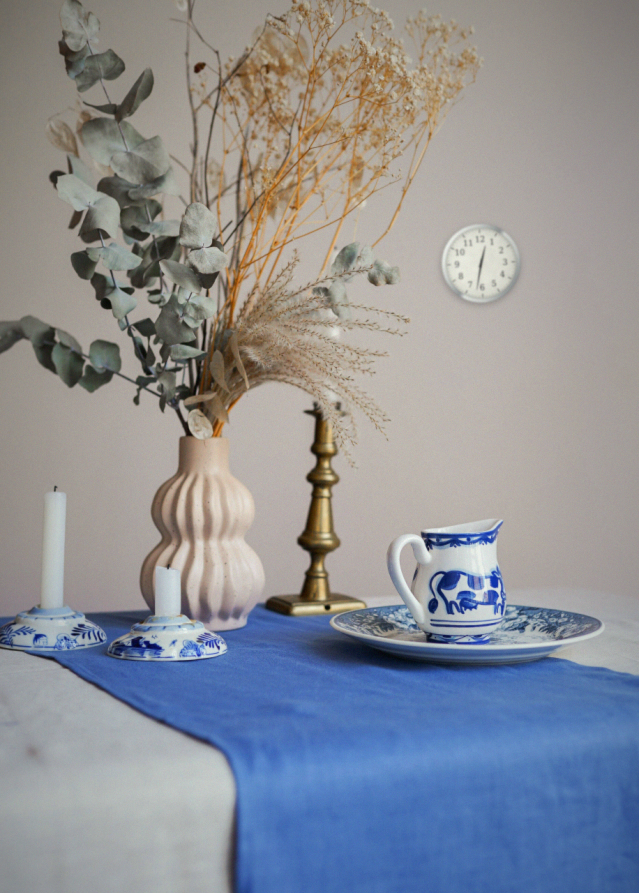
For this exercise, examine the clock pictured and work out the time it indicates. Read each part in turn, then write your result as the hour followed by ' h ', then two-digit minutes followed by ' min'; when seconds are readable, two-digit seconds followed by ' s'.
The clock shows 12 h 32 min
